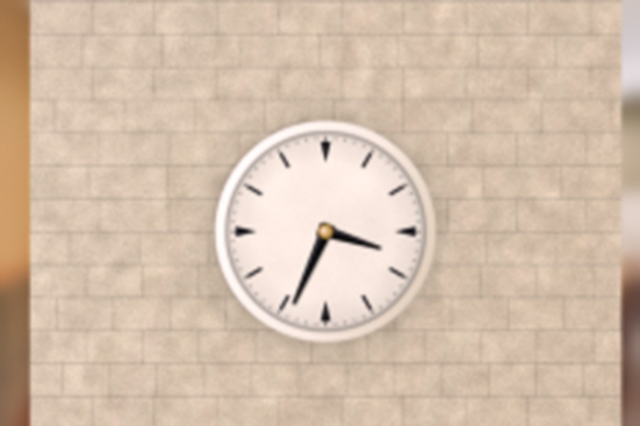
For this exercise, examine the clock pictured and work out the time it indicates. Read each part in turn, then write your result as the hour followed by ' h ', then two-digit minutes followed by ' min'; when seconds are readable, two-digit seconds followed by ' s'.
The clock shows 3 h 34 min
